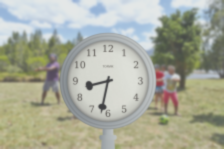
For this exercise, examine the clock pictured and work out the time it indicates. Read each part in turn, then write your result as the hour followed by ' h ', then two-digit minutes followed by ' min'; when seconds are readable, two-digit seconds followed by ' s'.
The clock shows 8 h 32 min
